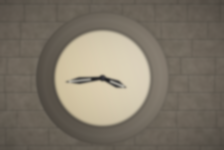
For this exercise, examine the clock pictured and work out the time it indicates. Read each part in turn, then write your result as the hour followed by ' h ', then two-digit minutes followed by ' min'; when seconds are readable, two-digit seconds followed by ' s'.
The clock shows 3 h 44 min
